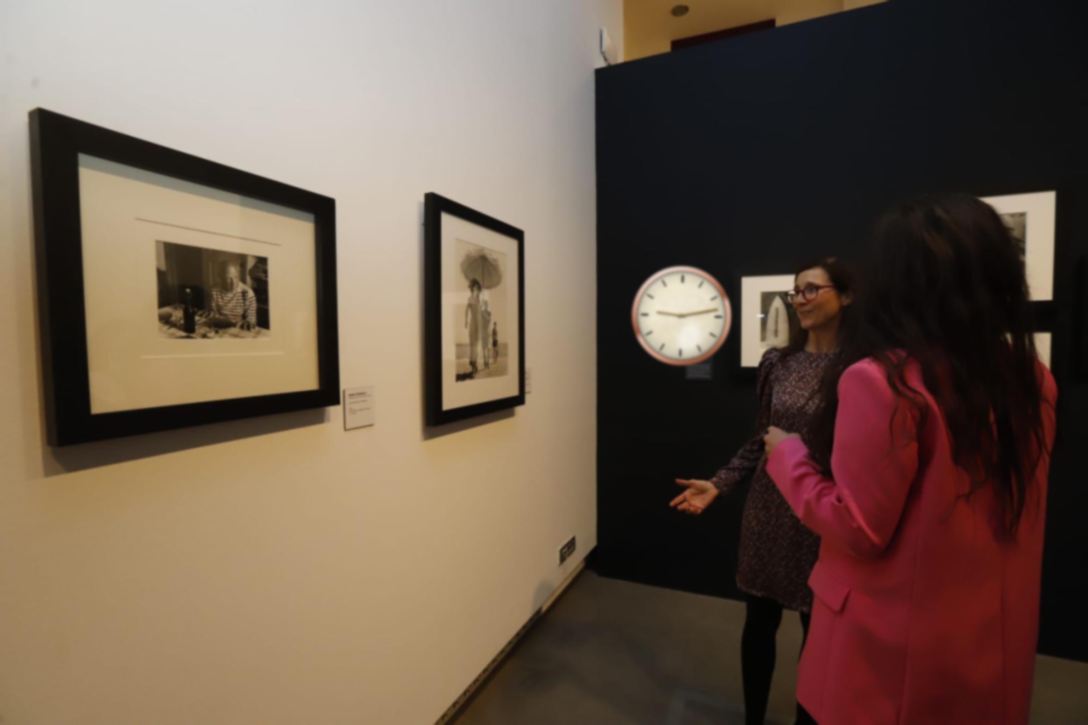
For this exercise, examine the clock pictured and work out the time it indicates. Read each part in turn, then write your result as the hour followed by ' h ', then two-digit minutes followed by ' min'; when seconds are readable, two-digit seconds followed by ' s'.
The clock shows 9 h 13 min
